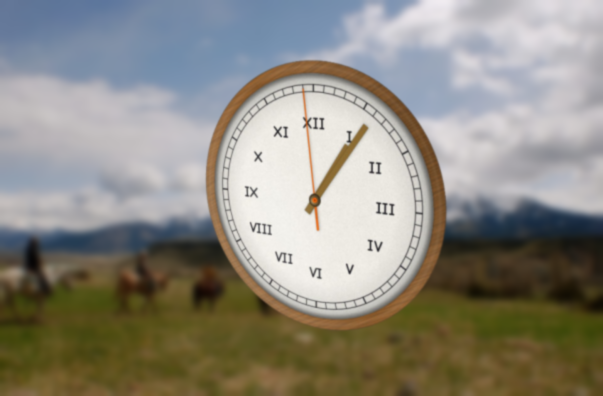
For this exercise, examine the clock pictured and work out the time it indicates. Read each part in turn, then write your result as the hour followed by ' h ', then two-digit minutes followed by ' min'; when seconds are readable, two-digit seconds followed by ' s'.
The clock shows 1 h 05 min 59 s
